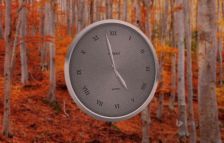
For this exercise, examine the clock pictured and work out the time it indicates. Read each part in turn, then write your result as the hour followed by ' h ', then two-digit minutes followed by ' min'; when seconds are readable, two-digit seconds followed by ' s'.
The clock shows 4 h 58 min
